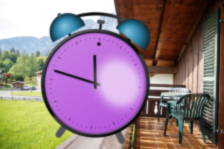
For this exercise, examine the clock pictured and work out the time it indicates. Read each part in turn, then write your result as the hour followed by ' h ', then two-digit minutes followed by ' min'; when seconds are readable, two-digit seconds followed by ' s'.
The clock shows 11 h 47 min
